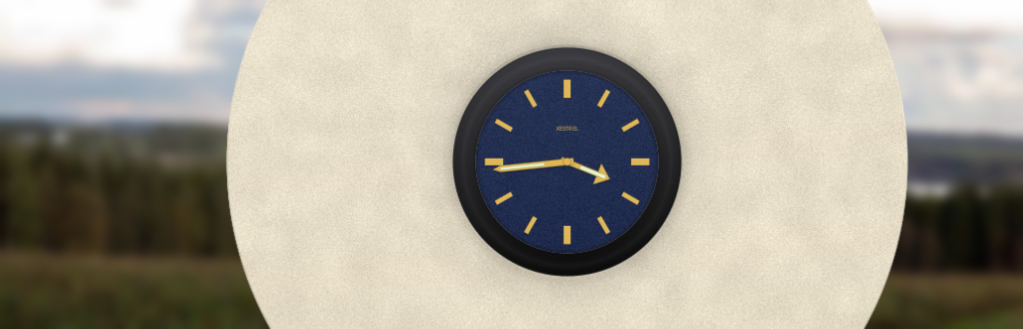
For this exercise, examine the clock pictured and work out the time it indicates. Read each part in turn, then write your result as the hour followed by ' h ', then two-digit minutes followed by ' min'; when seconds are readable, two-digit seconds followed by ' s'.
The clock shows 3 h 44 min
